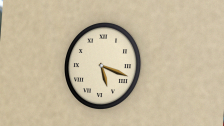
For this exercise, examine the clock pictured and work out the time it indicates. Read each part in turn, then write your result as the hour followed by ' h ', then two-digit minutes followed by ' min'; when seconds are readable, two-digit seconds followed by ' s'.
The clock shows 5 h 18 min
